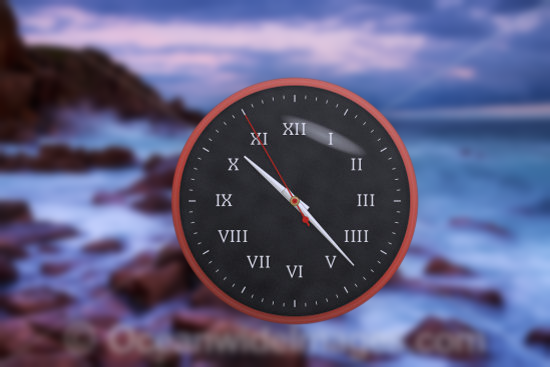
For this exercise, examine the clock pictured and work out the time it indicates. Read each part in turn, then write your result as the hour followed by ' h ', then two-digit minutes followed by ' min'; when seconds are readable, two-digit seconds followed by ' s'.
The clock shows 10 h 22 min 55 s
